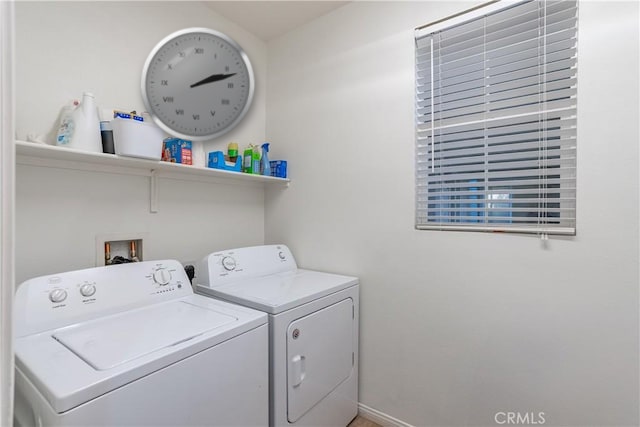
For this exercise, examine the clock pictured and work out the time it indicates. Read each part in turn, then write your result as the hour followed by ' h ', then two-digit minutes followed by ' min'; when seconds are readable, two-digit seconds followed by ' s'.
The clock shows 2 h 12 min
